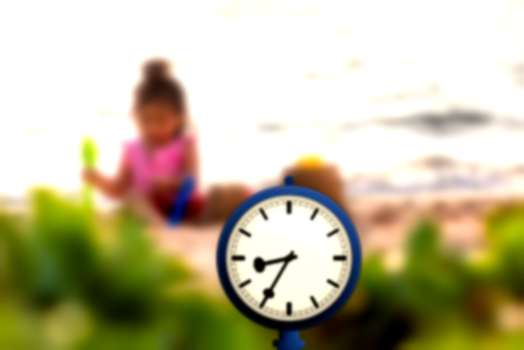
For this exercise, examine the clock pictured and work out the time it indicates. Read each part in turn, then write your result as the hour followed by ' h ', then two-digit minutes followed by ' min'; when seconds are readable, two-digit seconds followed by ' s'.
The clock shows 8 h 35 min
